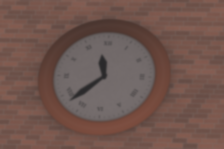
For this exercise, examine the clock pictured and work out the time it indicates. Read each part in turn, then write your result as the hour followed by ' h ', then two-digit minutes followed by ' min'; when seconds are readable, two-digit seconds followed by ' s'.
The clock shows 11 h 38 min
